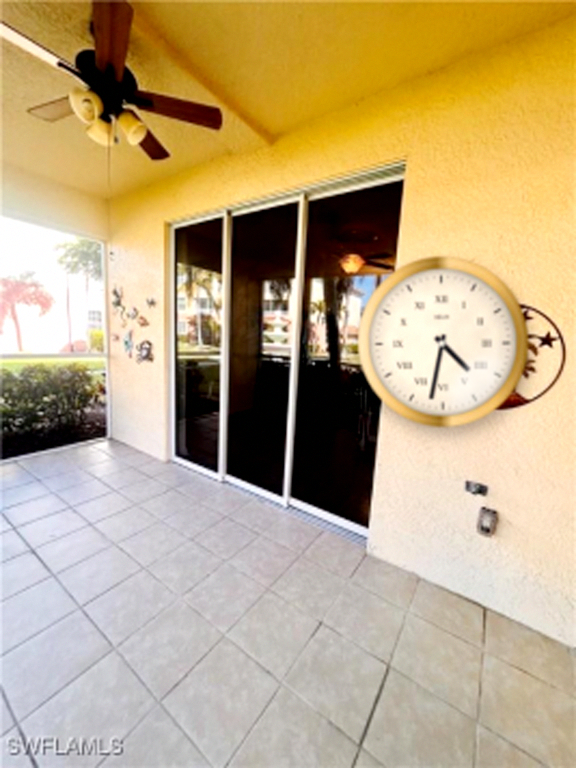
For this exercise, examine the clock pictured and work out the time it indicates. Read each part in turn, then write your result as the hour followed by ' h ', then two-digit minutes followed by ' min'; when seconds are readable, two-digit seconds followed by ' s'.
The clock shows 4 h 32 min
